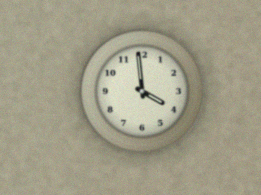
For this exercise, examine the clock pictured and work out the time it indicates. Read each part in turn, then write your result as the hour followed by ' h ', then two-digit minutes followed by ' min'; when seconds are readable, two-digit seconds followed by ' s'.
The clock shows 3 h 59 min
